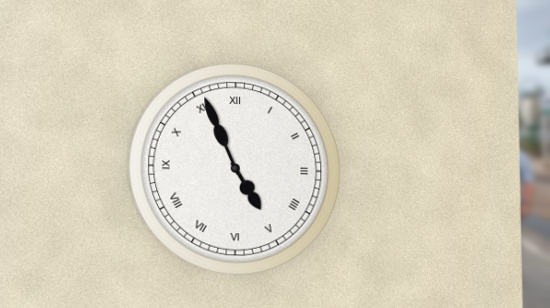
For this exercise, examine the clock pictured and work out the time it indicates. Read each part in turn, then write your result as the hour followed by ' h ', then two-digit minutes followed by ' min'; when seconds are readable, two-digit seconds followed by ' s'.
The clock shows 4 h 56 min
